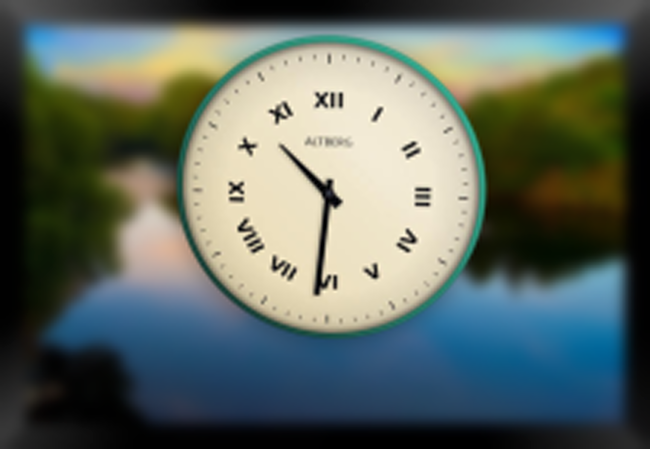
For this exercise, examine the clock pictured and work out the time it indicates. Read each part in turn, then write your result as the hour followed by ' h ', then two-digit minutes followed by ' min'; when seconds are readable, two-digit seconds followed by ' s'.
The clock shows 10 h 31 min
